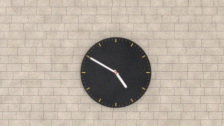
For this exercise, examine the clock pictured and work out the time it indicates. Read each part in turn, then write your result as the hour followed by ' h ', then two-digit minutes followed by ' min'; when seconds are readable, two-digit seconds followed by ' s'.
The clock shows 4 h 50 min
